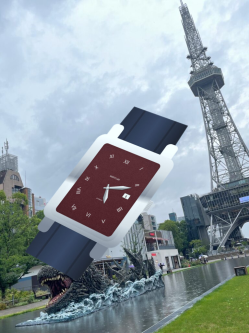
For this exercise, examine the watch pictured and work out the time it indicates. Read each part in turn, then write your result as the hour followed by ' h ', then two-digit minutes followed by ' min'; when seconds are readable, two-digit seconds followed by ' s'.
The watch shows 5 h 11 min
